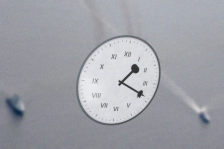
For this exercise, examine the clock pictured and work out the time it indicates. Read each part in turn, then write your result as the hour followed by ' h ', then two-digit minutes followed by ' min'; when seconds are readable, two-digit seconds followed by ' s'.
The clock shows 1 h 19 min
